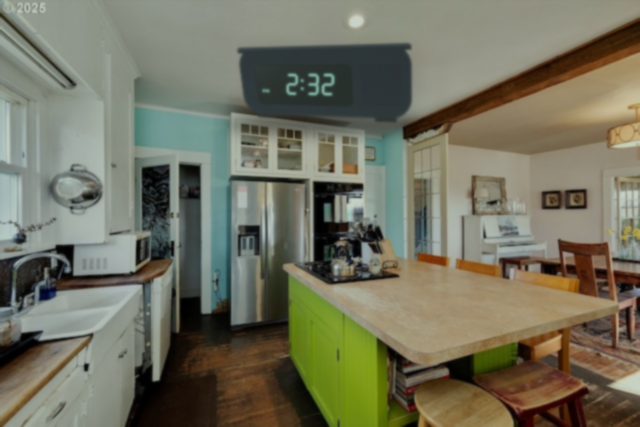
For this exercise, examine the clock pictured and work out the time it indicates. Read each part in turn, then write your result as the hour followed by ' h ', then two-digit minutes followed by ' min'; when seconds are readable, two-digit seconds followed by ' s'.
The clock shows 2 h 32 min
